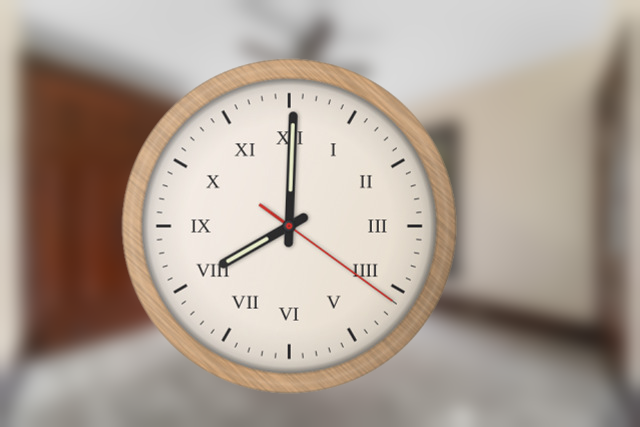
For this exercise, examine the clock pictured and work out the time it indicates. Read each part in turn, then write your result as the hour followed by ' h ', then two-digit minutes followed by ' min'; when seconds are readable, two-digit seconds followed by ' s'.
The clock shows 8 h 00 min 21 s
